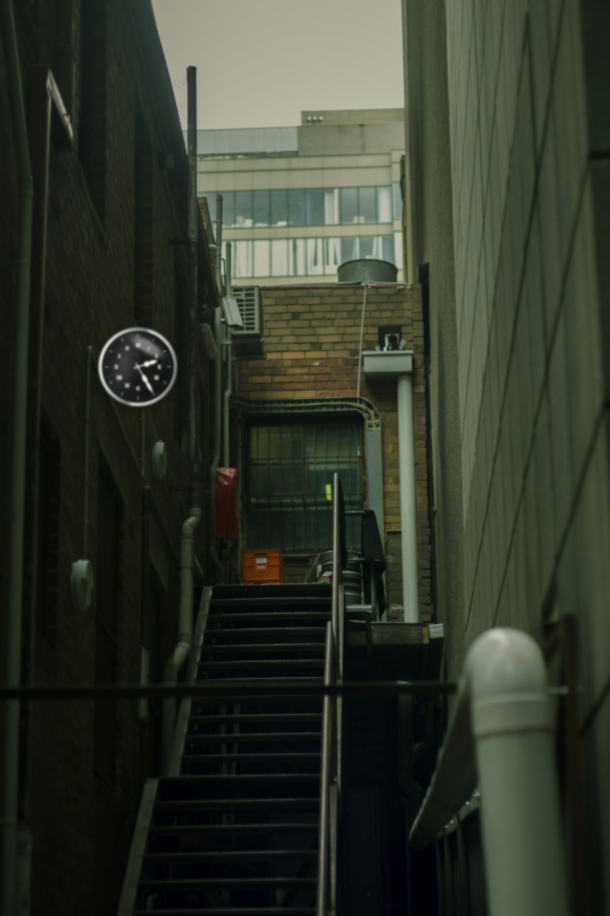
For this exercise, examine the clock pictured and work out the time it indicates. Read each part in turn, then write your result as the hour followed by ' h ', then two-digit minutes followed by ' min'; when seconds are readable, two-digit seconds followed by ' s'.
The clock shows 2 h 25 min
